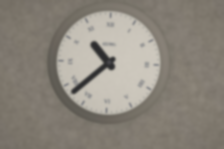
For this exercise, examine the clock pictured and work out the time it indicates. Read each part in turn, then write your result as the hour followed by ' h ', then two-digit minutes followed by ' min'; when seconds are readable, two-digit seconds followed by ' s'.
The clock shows 10 h 38 min
